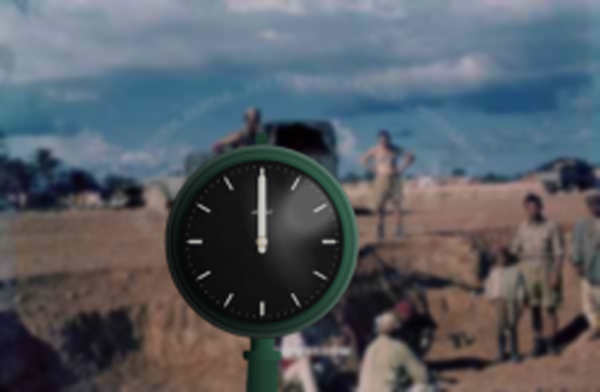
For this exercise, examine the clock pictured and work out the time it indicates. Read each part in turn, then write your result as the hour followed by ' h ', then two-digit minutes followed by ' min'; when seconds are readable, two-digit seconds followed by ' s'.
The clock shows 12 h 00 min
